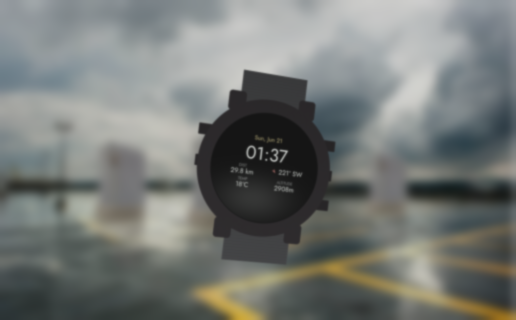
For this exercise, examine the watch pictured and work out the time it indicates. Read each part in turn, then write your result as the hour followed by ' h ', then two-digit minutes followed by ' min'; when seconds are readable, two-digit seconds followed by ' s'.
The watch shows 1 h 37 min
